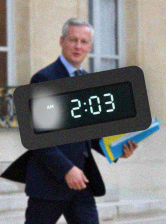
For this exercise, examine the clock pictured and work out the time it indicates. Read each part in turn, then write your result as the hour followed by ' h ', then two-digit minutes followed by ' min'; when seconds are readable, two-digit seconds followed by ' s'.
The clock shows 2 h 03 min
